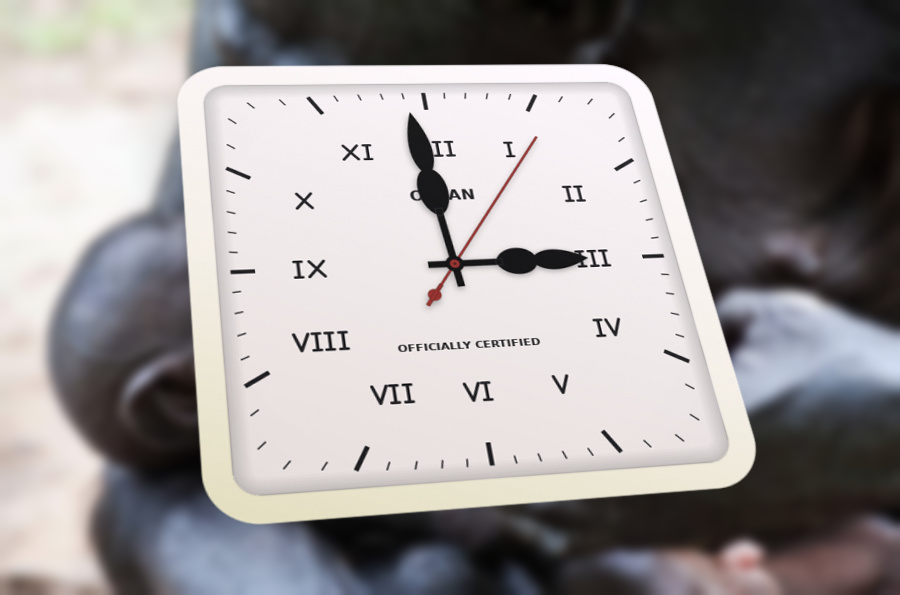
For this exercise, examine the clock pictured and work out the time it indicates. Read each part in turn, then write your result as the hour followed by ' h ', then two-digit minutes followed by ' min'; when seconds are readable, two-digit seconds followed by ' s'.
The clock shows 2 h 59 min 06 s
